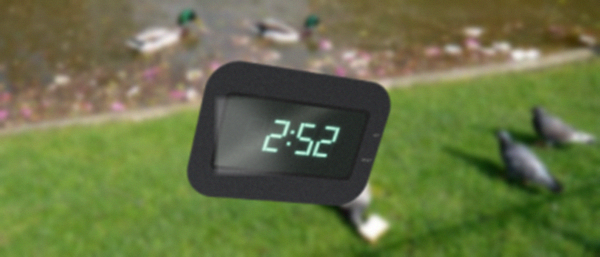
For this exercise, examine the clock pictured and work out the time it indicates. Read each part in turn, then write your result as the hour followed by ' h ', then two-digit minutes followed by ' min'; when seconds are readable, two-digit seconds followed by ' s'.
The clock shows 2 h 52 min
